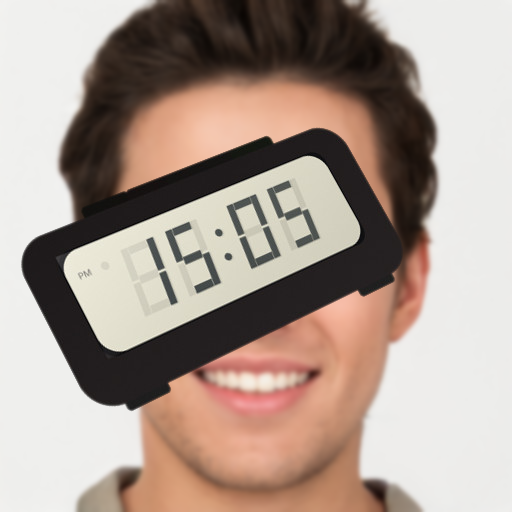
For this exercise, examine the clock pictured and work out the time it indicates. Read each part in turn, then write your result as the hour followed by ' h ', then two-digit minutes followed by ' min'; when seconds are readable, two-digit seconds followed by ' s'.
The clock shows 15 h 05 min
